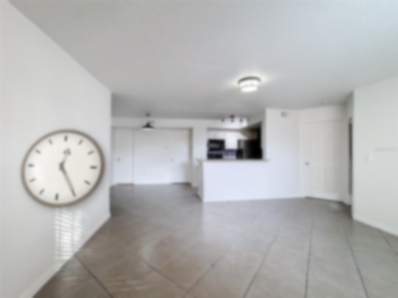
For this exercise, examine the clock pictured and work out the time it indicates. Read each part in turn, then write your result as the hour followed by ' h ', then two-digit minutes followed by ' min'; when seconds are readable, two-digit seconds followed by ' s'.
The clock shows 12 h 25 min
